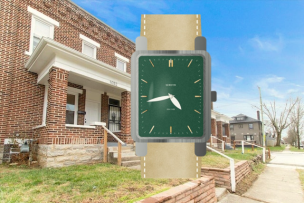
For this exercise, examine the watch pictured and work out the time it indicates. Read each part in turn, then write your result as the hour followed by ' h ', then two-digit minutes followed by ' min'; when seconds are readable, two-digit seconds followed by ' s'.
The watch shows 4 h 43 min
